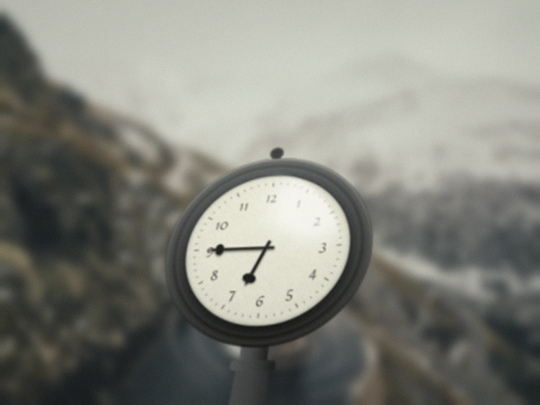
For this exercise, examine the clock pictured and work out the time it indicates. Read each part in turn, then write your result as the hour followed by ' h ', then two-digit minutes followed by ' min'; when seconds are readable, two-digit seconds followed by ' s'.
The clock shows 6 h 45 min
